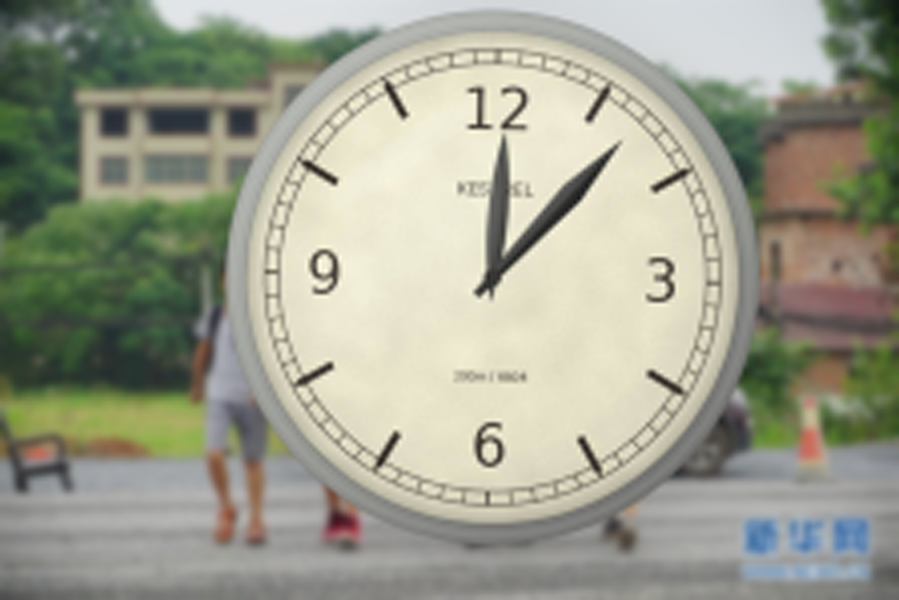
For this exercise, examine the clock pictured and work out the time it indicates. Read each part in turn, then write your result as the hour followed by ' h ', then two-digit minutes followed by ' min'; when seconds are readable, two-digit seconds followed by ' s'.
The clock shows 12 h 07 min
